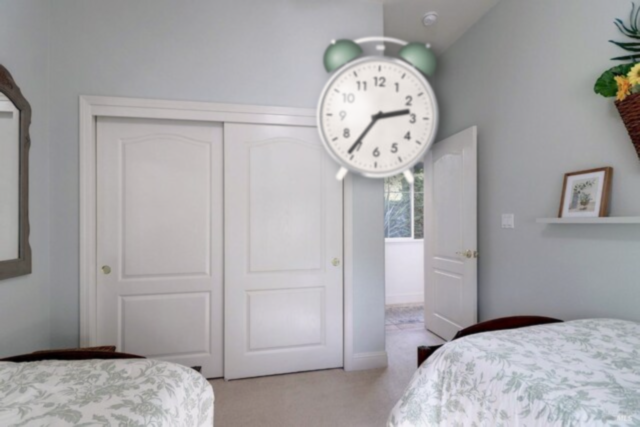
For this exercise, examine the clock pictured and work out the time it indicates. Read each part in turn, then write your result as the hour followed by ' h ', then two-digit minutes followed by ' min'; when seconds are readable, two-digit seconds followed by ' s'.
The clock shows 2 h 36 min
